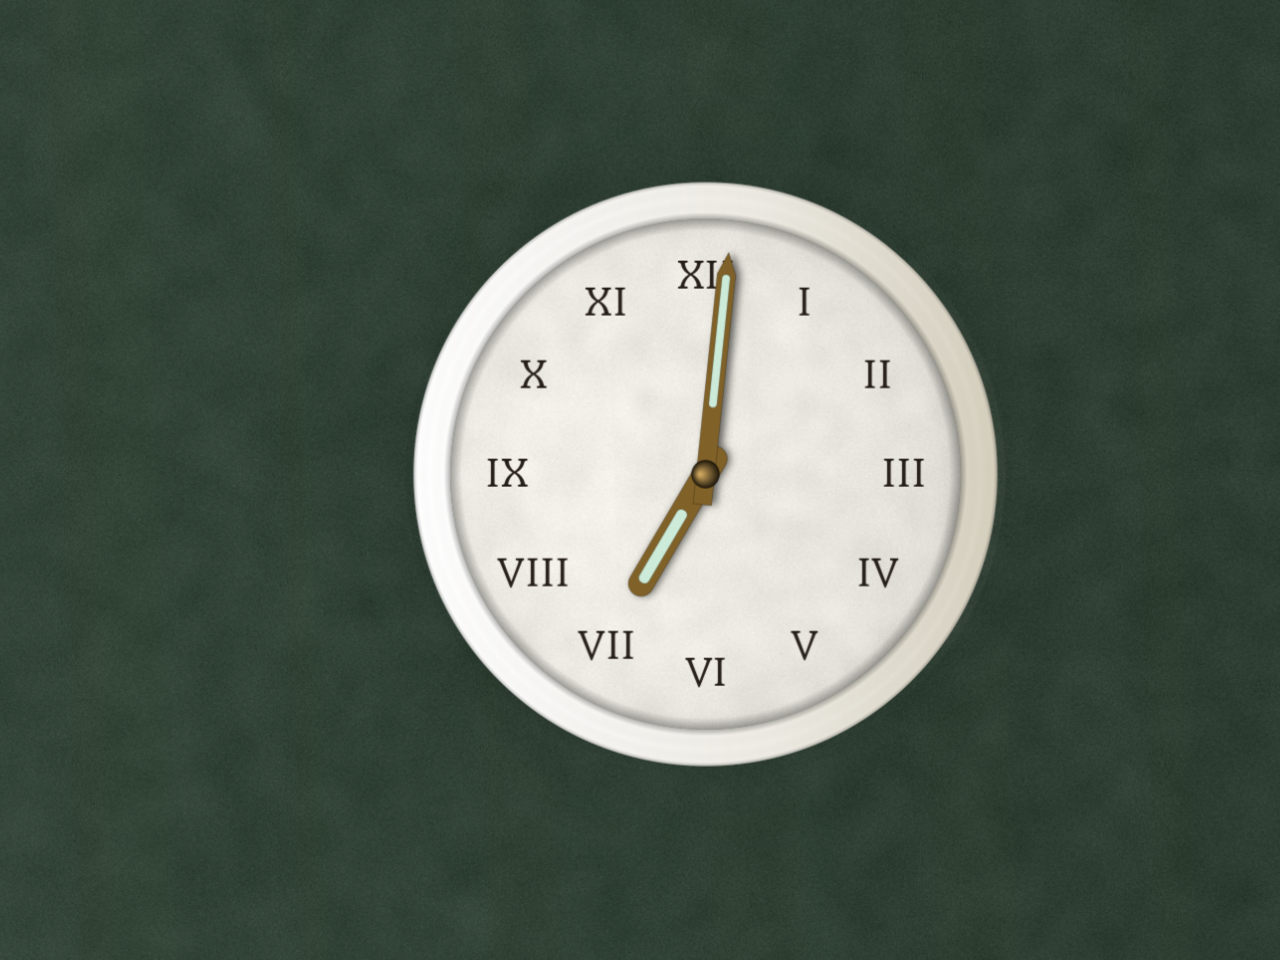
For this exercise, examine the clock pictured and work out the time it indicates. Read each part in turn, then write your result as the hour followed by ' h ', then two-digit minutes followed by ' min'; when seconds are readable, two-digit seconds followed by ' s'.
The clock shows 7 h 01 min
